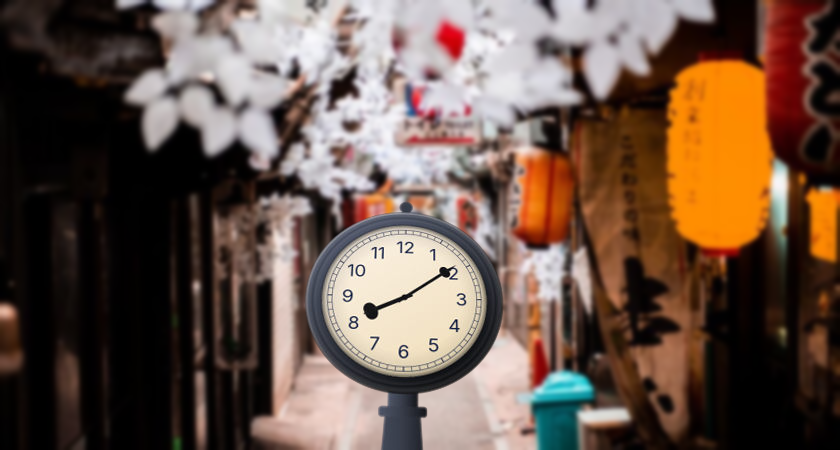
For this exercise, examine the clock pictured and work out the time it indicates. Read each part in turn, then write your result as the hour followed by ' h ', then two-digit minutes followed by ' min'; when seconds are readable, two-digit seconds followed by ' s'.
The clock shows 8 h 09 min
